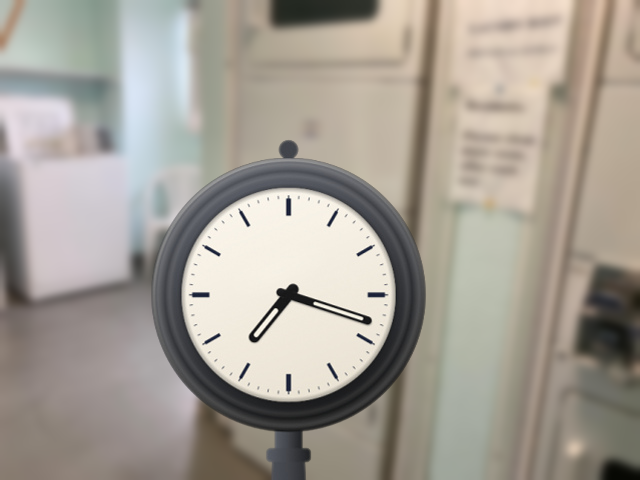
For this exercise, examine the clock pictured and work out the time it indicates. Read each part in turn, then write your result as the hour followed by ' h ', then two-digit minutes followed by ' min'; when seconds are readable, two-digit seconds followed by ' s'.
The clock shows 7 h 18 min
